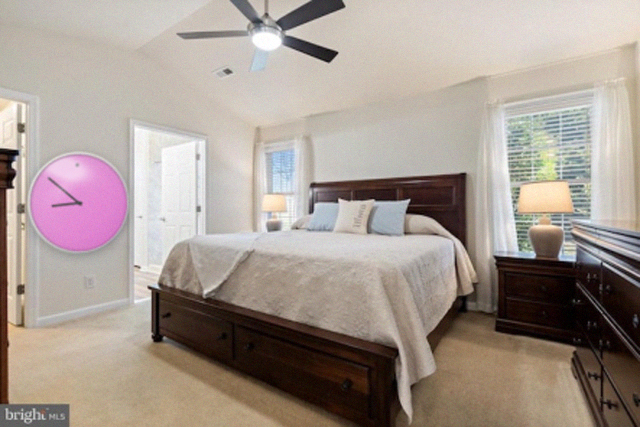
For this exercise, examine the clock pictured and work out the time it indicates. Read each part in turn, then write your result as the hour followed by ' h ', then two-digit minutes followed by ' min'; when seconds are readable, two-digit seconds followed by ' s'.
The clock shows 8 h 52 min
